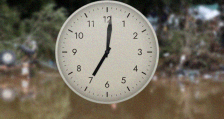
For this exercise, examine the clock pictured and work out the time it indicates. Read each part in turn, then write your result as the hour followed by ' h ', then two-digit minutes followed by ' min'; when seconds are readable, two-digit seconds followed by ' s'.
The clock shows 7 h 01 min
